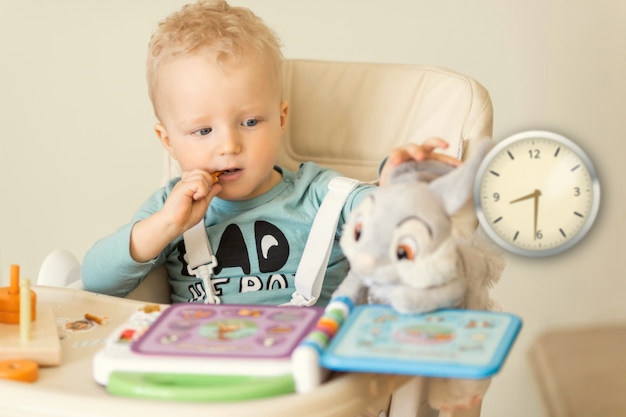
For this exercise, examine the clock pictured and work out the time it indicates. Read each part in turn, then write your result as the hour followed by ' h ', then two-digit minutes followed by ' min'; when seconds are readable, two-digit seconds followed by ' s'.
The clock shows 8 h 31 min
